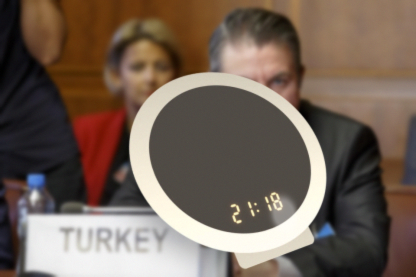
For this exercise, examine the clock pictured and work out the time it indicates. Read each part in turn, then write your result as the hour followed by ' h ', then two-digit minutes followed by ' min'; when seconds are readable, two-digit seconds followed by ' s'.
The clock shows 21 h 18 min
